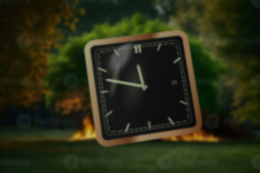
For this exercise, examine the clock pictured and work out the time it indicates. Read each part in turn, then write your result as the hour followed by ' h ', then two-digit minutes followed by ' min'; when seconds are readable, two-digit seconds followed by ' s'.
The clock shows 11 h 48 min
